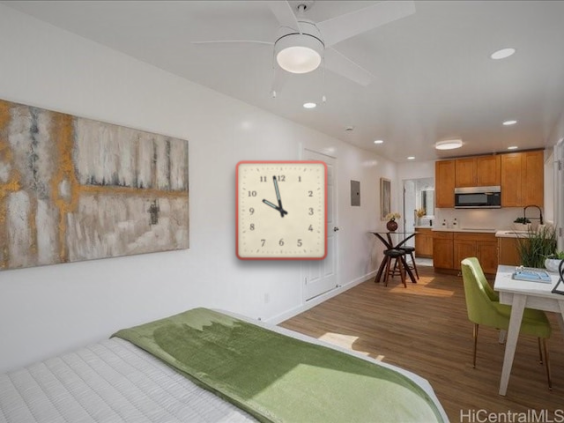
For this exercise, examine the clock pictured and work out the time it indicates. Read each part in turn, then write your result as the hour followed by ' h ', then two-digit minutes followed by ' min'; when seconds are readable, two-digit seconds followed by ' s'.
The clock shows 9 h 58 min
